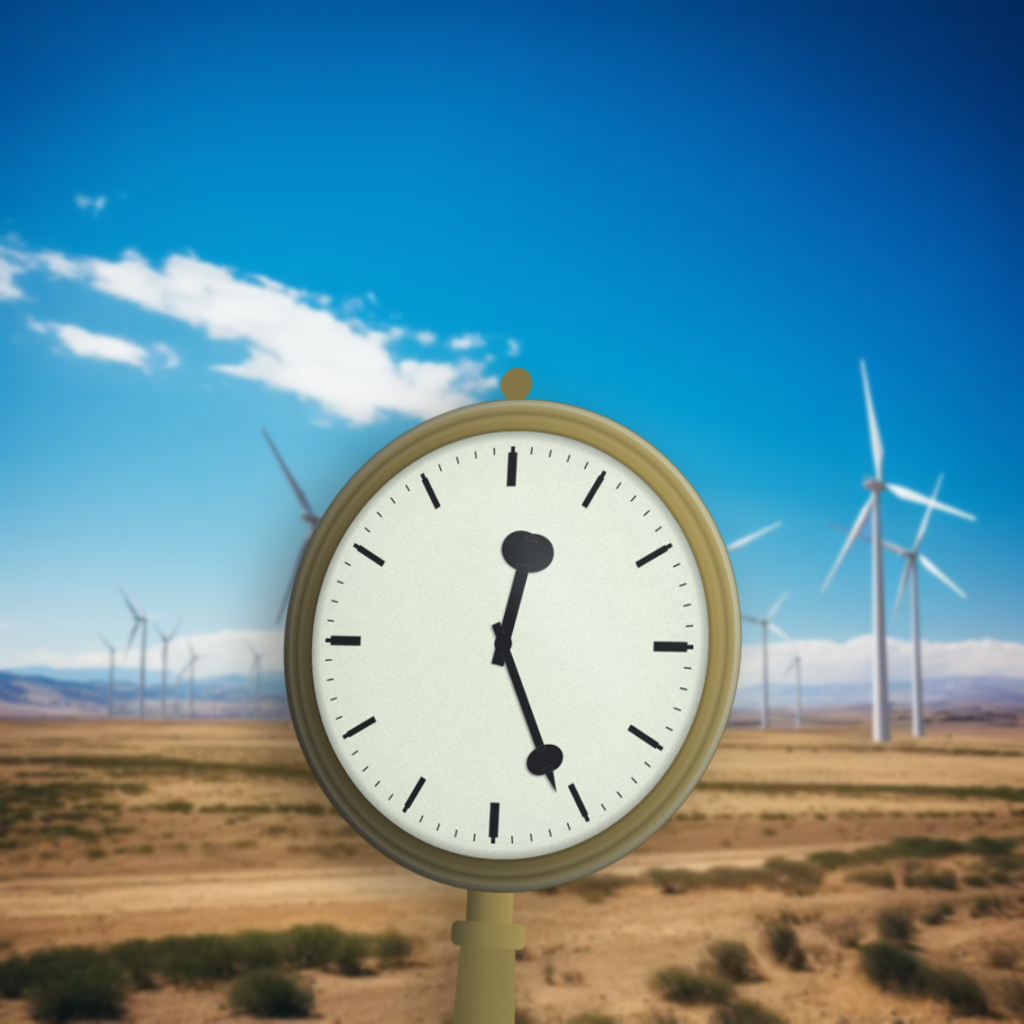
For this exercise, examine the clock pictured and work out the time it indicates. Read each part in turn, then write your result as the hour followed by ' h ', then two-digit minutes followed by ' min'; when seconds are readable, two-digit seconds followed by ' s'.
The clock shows 12 h 26 min
